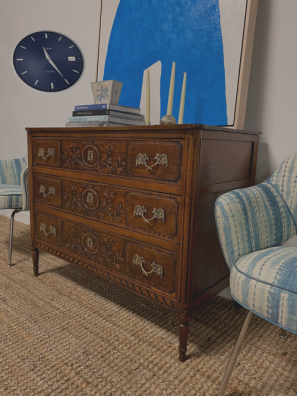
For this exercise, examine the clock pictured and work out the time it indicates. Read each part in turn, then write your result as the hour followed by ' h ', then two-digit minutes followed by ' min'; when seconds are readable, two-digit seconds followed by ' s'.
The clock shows 11 h 25 min
